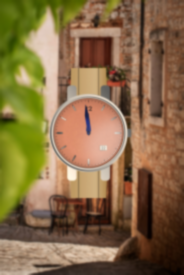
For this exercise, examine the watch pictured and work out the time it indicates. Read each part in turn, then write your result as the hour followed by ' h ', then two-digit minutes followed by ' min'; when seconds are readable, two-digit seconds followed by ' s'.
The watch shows 11 h 59 min
